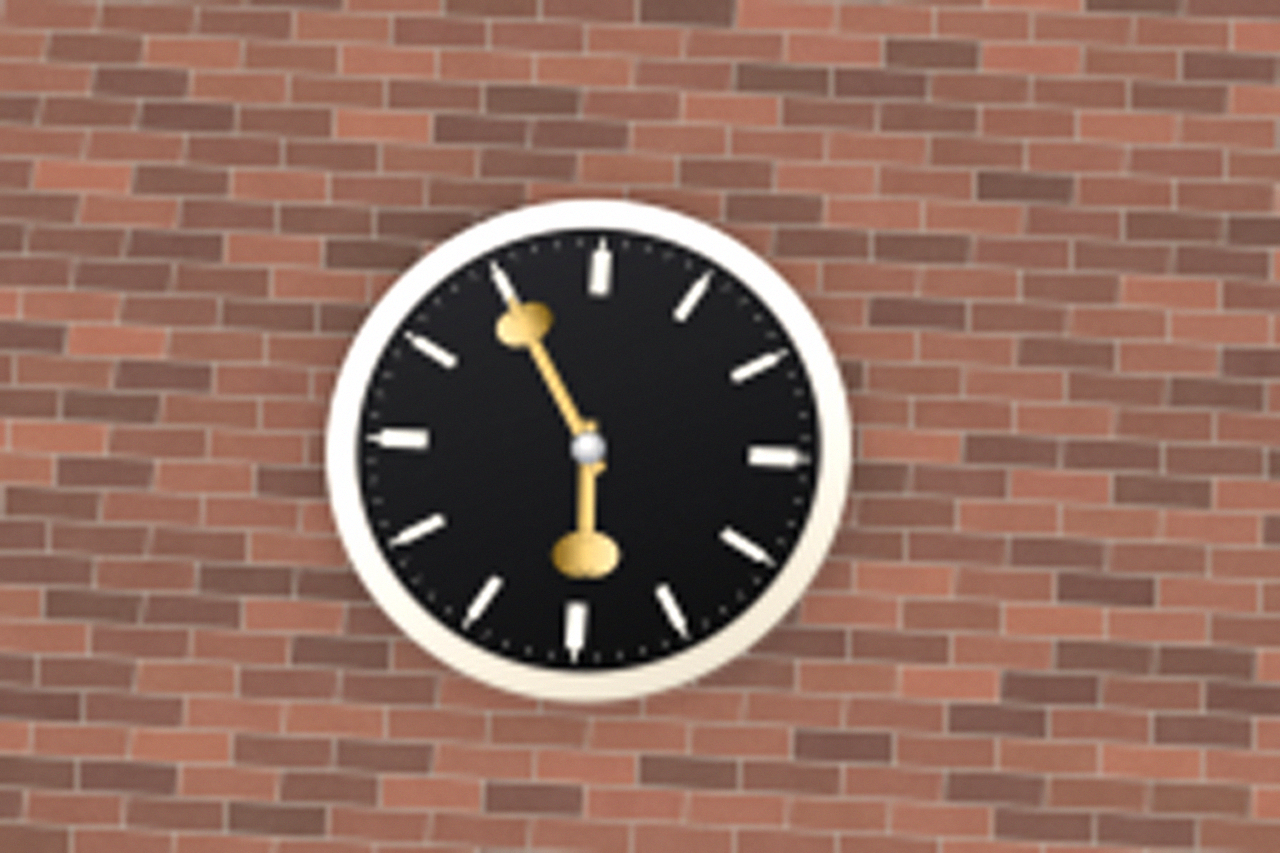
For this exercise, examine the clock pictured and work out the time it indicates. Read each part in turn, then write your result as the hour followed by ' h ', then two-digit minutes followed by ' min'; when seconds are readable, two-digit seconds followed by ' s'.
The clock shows 5 h 55 min
